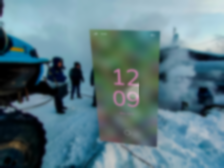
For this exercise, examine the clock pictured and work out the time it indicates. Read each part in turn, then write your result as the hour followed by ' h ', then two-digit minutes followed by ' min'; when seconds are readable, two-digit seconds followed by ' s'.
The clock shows 12 h 09 min
